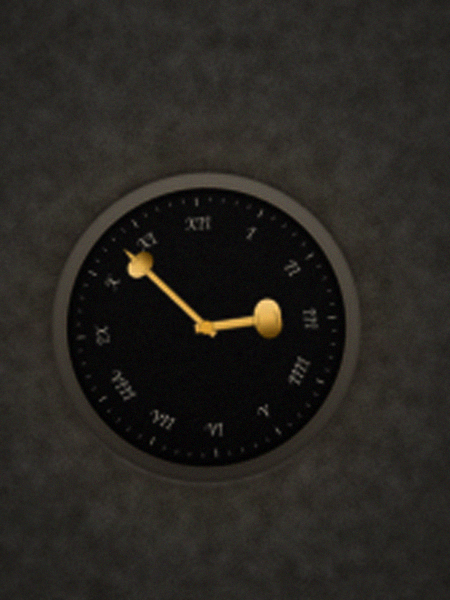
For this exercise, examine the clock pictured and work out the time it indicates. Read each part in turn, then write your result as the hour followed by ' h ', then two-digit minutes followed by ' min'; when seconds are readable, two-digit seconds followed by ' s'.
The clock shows 2 h 53 min
